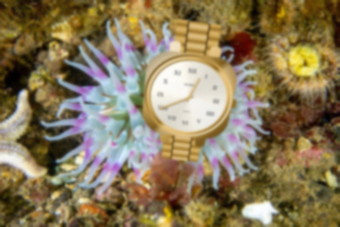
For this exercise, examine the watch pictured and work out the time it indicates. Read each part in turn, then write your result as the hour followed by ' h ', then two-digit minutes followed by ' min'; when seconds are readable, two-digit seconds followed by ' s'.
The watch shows 12 h 40 min
